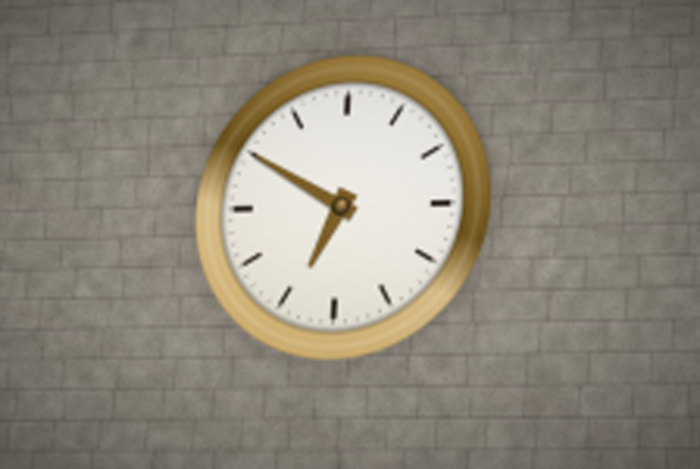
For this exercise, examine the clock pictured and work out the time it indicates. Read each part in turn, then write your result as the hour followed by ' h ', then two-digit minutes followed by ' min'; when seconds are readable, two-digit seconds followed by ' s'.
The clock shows 6 h 50 min
